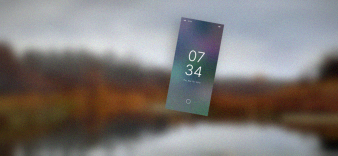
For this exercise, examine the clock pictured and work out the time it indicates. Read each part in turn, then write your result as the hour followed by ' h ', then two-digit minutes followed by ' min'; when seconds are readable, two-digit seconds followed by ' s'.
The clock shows 7 h 34 min
